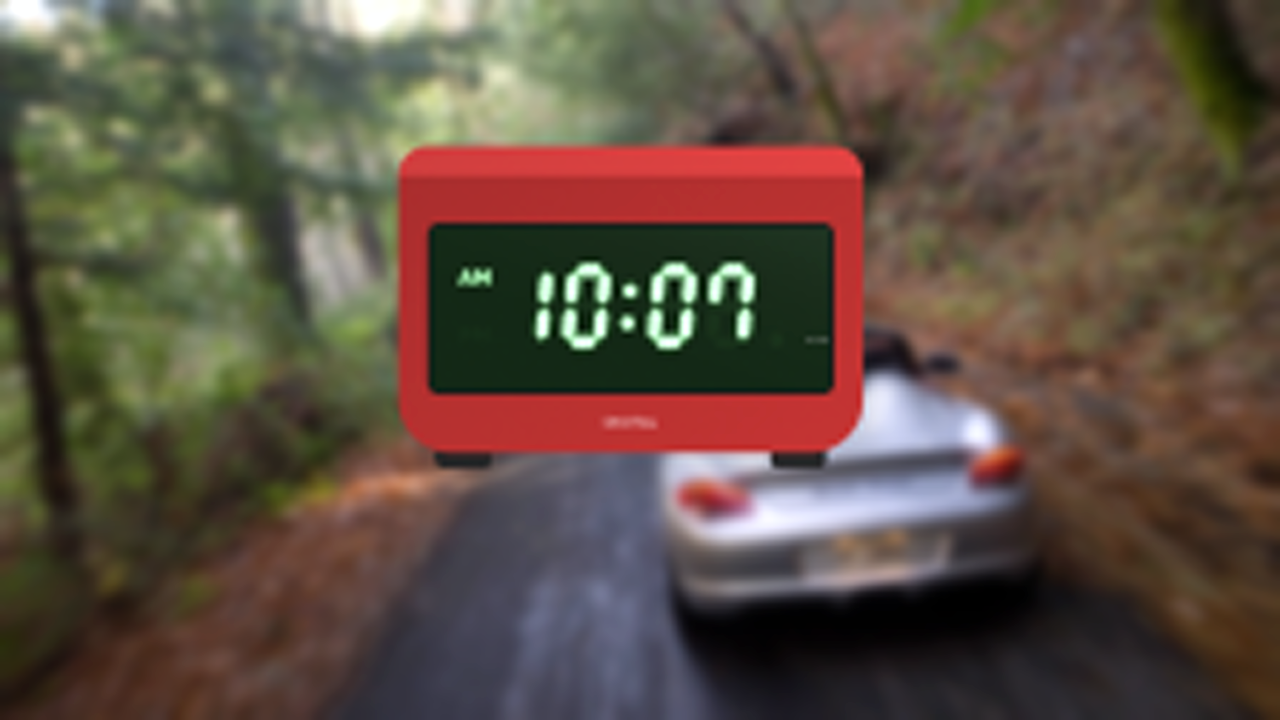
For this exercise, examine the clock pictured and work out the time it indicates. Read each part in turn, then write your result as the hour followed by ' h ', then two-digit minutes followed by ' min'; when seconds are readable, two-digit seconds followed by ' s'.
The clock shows 10 h 07 min
